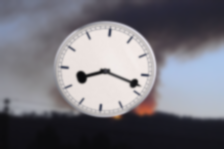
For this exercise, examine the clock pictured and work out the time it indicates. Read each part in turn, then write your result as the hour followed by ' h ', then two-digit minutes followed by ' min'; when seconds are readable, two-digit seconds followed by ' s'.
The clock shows 8 h 18 min
